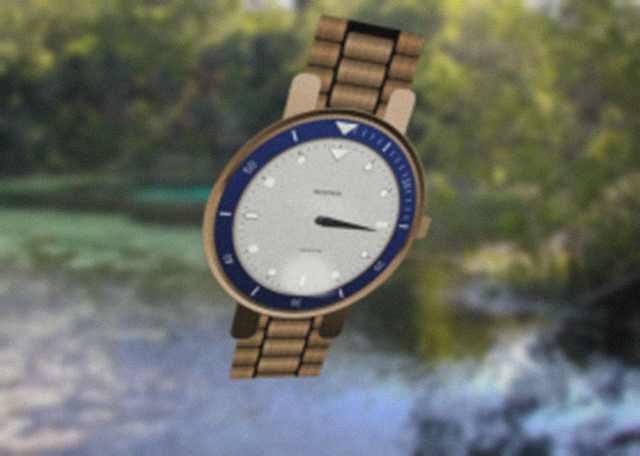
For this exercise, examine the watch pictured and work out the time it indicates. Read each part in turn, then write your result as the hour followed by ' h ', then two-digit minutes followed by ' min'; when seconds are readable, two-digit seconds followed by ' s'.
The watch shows 3 h 16 min
